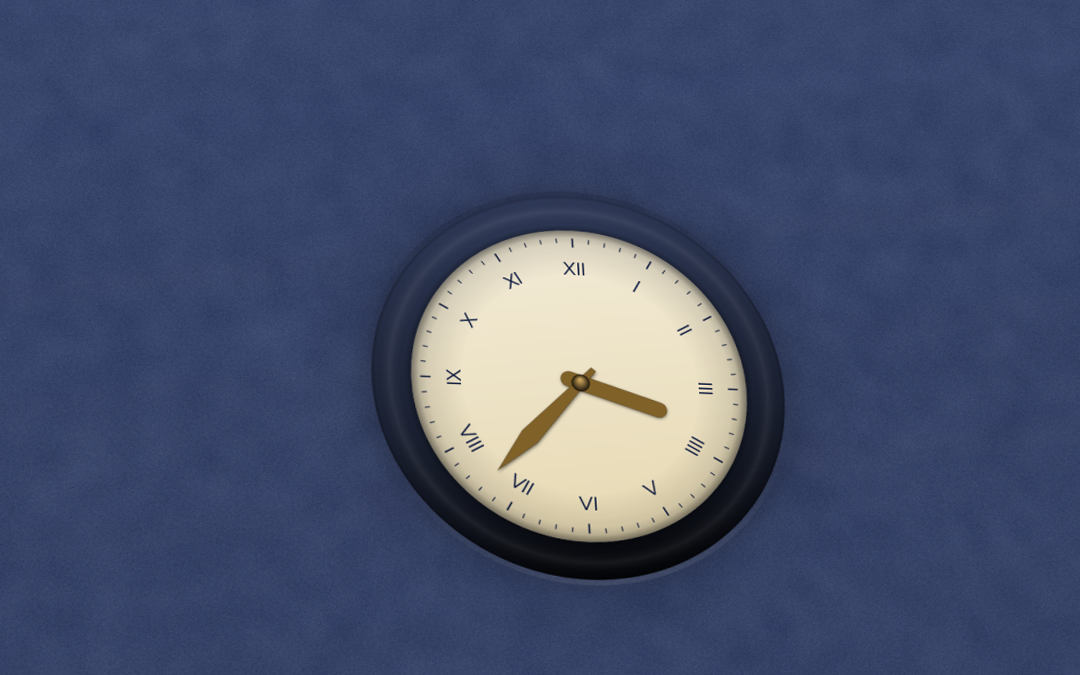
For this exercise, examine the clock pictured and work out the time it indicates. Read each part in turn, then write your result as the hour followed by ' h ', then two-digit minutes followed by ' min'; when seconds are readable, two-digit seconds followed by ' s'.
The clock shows 3 h 37 min
